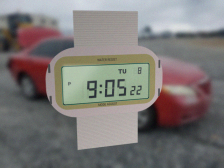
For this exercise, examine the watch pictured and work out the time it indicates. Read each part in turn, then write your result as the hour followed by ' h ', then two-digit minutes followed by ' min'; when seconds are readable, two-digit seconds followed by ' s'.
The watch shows 9 h 05 min 22 s
